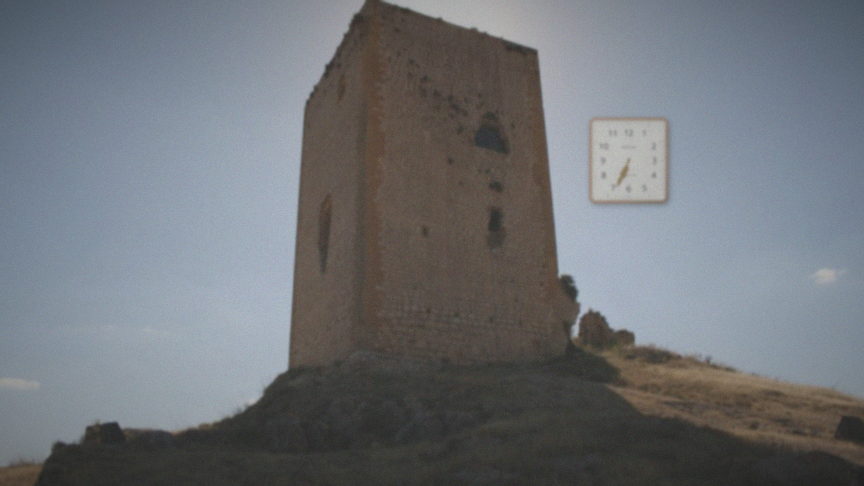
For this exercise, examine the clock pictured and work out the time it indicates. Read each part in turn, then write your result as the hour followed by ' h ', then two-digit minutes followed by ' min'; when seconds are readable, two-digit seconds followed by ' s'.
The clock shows 6 h 34 min
